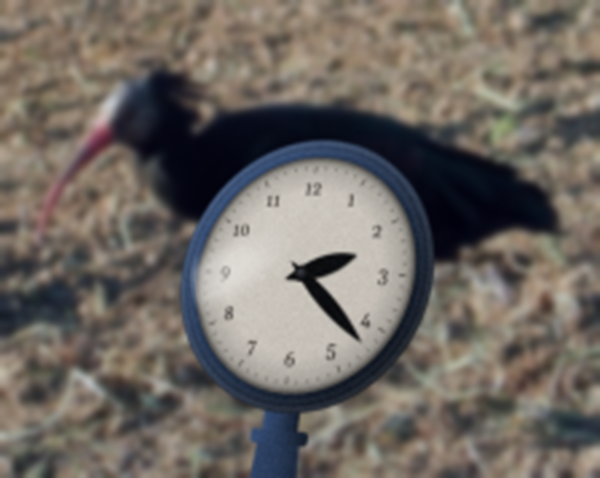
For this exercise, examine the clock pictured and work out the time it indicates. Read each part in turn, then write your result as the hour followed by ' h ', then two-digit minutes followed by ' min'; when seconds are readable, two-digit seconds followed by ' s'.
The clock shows 2 h 22 min
